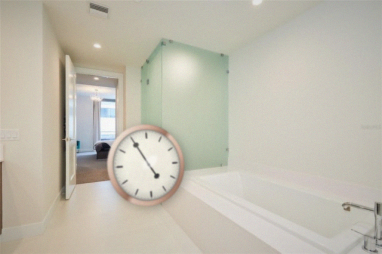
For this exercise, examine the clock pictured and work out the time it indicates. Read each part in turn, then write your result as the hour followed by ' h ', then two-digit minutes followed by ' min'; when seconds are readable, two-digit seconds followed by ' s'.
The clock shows 4 h 55 min
